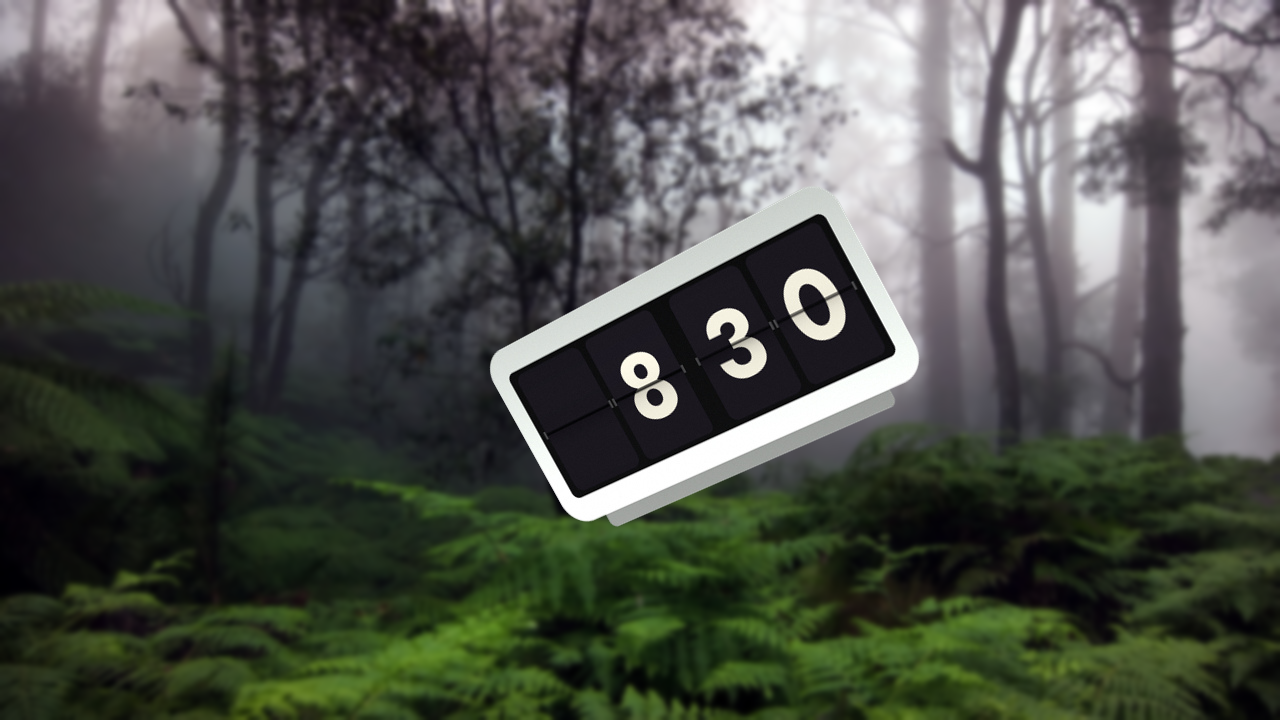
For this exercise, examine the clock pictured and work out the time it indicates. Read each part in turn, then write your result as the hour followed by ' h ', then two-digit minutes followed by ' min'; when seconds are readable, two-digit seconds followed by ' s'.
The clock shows 8 h 30 min
